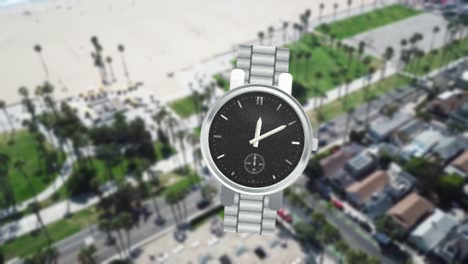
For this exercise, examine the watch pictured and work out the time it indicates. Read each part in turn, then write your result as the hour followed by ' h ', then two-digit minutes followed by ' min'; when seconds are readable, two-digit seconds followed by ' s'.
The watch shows 12 h 10 min
